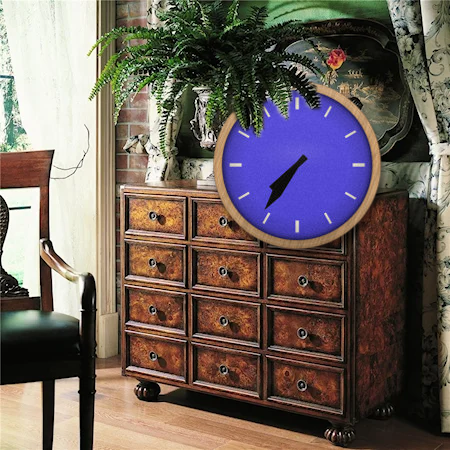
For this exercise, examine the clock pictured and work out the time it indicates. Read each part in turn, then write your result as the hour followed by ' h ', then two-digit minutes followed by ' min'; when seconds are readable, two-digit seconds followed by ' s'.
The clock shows 7 h 36 min
